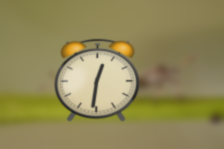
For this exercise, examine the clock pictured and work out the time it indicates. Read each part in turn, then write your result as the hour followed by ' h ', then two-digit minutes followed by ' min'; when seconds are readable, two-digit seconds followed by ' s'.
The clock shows 12 h 31 min
